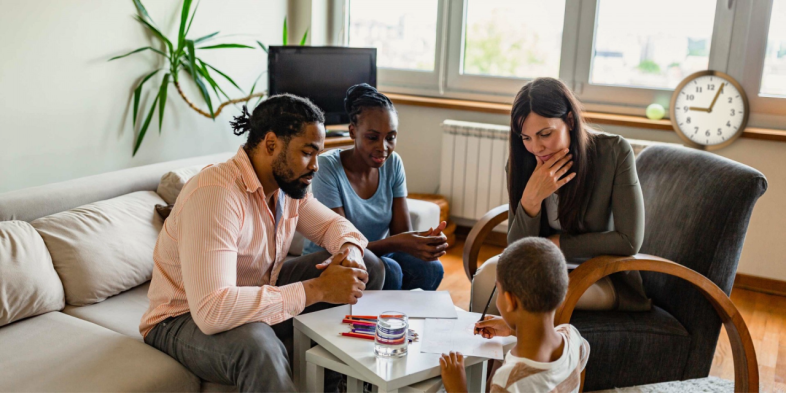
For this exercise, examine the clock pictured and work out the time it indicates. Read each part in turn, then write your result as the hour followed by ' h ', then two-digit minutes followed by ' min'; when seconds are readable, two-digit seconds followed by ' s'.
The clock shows 9 h 04 min
